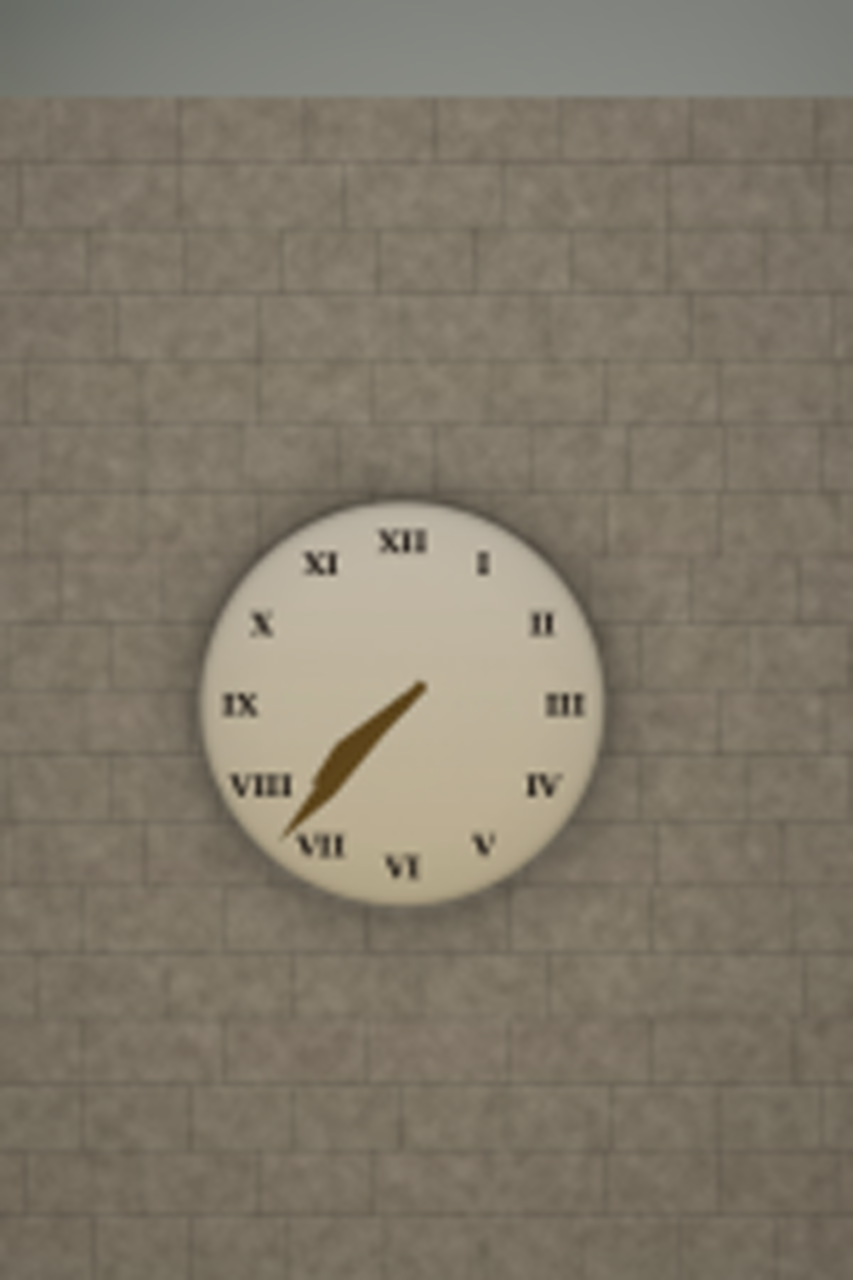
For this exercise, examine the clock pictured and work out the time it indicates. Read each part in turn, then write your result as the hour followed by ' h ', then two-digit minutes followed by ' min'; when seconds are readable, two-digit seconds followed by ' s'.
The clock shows 7 h 37 min
